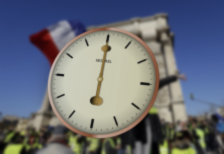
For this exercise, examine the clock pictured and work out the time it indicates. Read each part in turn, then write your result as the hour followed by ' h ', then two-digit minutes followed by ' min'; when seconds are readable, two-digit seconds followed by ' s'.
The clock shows 6 h 00 min
